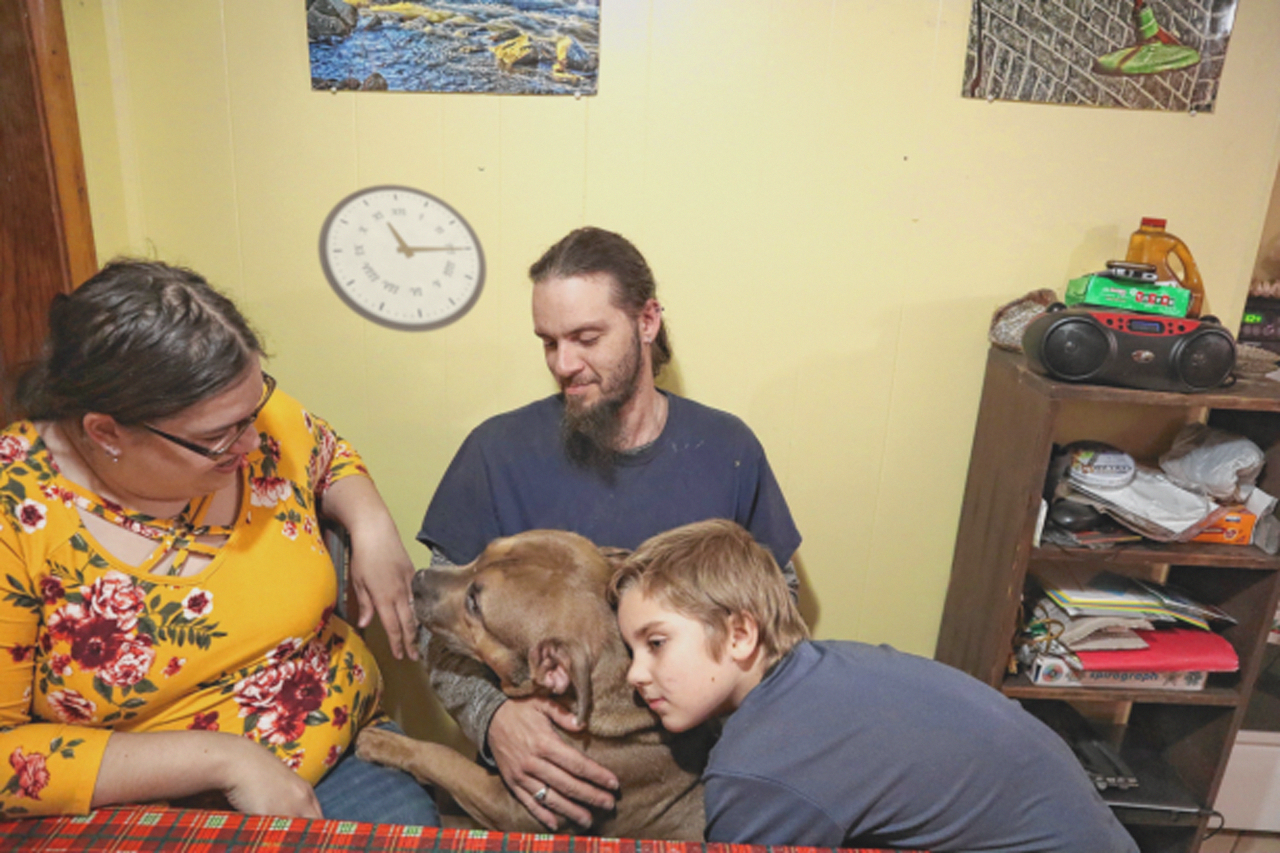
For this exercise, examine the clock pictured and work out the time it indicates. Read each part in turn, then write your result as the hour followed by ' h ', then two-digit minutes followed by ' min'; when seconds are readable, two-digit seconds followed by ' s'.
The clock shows 11 h 15 min
